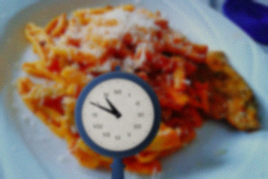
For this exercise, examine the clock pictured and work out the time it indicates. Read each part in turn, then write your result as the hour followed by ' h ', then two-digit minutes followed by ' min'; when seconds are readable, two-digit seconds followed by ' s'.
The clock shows 10 h 49 min
